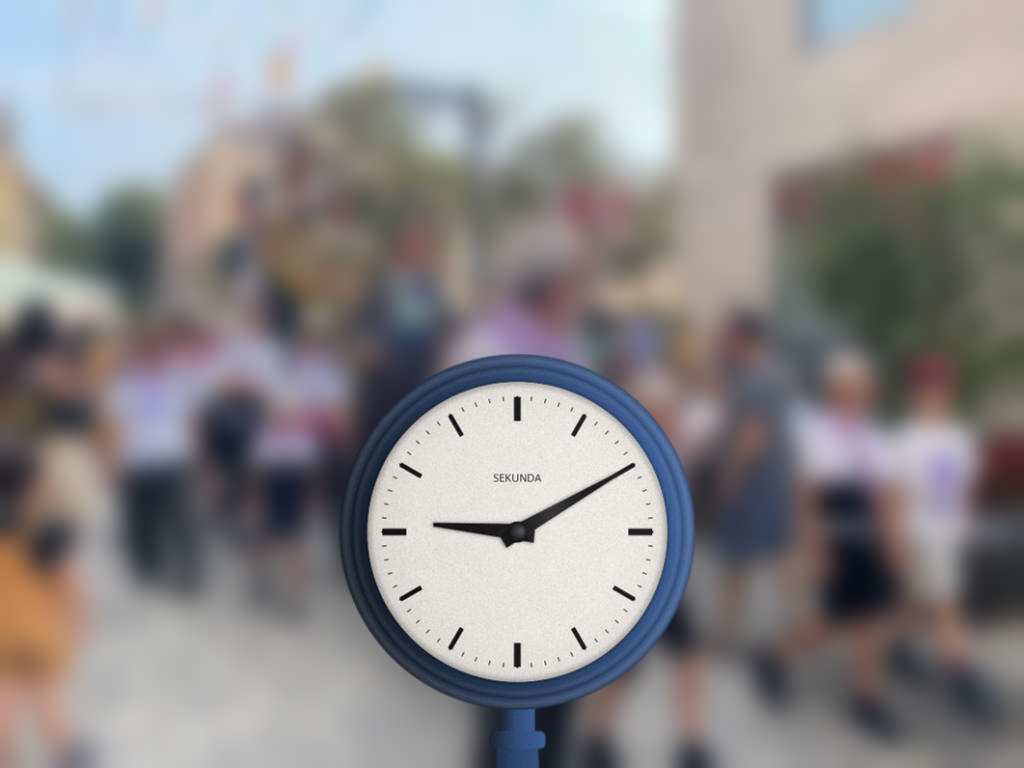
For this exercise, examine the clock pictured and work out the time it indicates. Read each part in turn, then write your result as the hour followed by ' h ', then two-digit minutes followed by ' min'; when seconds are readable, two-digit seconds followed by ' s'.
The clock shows 9 h 10 min
